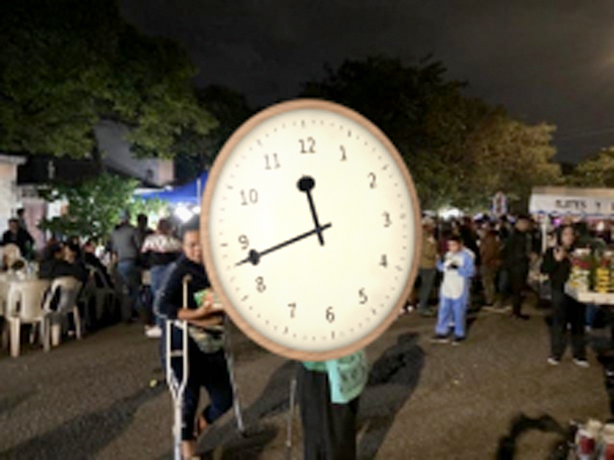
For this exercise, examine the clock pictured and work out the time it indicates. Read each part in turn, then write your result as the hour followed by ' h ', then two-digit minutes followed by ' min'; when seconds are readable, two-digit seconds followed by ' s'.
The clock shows 11 h 43 min
